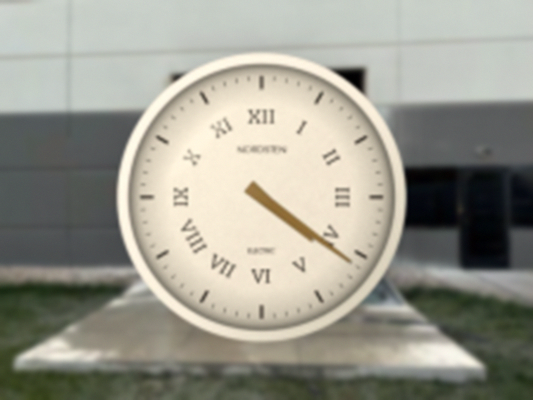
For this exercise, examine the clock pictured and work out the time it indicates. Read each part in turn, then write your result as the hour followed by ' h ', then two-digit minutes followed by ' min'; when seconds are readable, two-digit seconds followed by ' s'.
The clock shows 4 h 21 min
